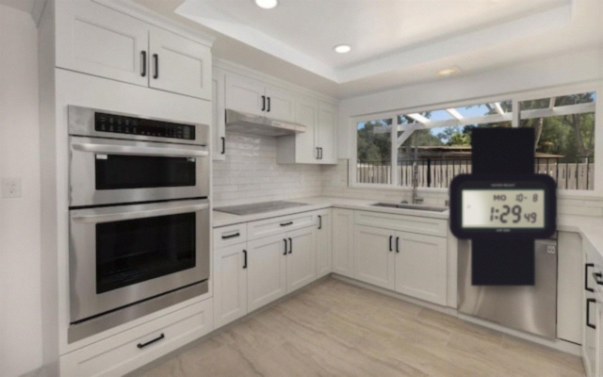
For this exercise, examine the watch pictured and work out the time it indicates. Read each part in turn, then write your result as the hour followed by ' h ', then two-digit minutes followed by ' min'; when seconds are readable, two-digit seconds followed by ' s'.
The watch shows 1 h 29 min 49 s
